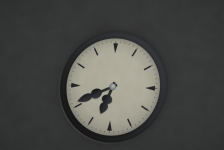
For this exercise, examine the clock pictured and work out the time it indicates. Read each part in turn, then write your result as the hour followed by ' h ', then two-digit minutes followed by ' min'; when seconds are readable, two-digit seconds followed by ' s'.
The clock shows 6 h 41 min
